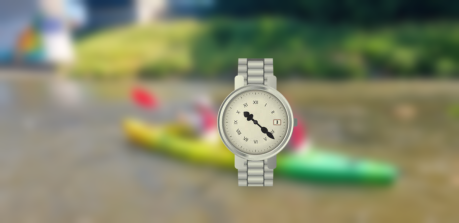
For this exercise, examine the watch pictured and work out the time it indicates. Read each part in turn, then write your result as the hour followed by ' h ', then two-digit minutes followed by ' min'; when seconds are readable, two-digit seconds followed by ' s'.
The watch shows 10 h 22 min
